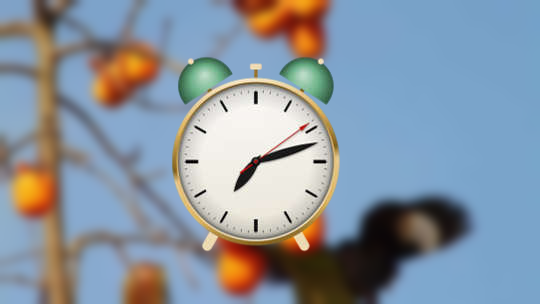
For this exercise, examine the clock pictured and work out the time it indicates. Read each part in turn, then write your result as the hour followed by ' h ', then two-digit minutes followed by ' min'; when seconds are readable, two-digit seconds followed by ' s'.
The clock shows 7 h 12 min 09 s
